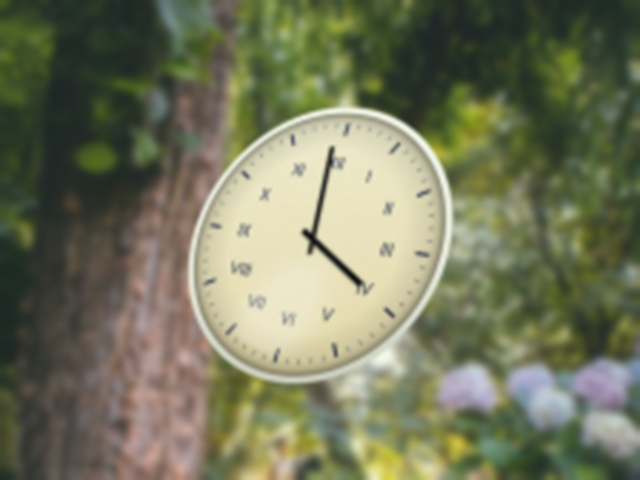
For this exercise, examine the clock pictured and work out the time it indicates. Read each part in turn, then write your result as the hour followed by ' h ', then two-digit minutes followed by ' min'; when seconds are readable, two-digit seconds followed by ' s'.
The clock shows 3 h 59 min
